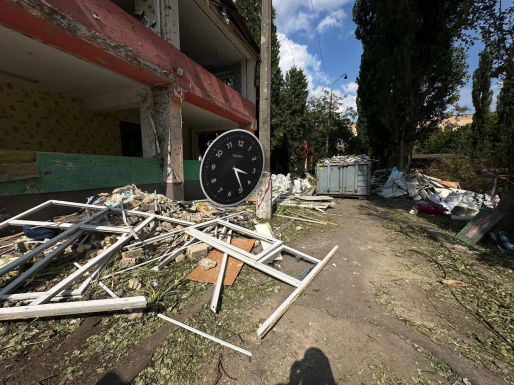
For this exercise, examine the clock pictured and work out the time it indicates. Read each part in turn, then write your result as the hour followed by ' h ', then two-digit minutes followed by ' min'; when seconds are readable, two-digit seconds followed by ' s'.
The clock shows 3 h 24 min
